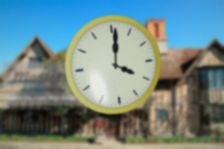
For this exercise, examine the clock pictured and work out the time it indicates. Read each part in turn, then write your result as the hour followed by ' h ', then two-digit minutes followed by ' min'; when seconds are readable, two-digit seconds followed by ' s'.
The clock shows 4 h 01 min
